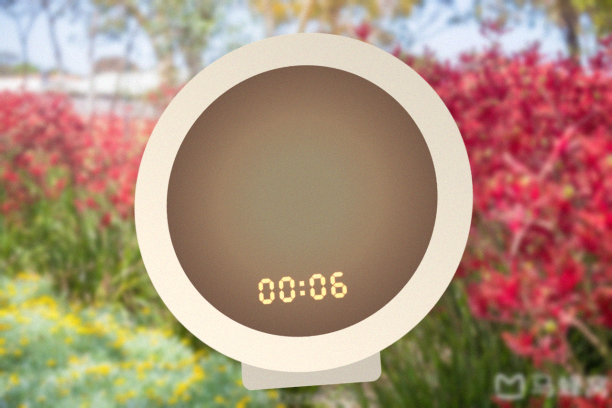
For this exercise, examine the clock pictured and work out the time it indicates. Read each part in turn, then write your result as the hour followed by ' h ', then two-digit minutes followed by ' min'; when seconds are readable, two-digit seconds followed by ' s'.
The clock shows 0 h 06 min
